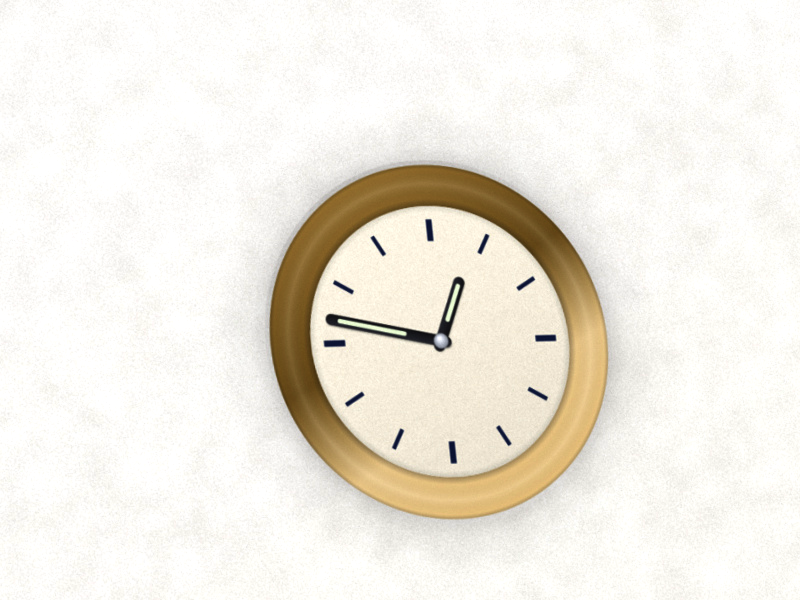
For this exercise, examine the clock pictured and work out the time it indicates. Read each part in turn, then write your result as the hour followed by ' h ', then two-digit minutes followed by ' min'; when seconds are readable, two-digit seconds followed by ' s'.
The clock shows 12 h 47 min
